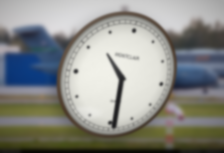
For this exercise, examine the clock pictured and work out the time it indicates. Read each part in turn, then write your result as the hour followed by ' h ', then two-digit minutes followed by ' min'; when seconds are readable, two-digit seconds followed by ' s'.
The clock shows 10 h 29 min
